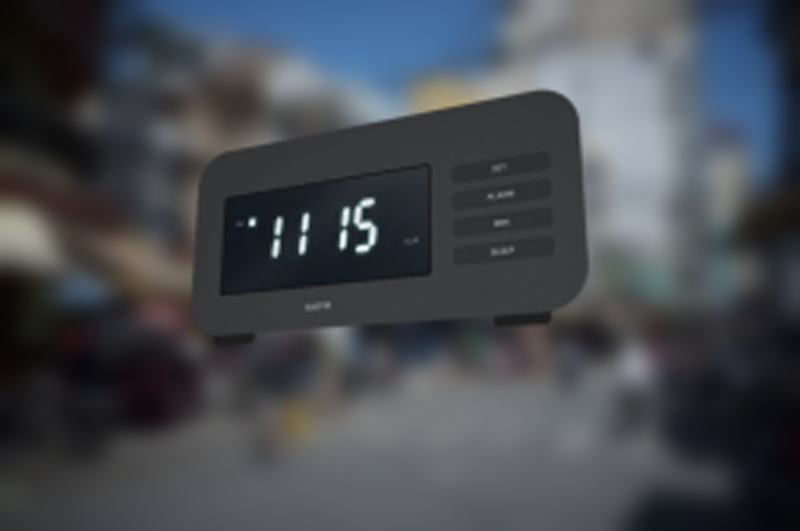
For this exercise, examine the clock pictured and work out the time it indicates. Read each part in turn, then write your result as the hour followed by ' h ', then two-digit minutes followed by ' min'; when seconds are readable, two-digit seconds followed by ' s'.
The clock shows 11 h 15 min
